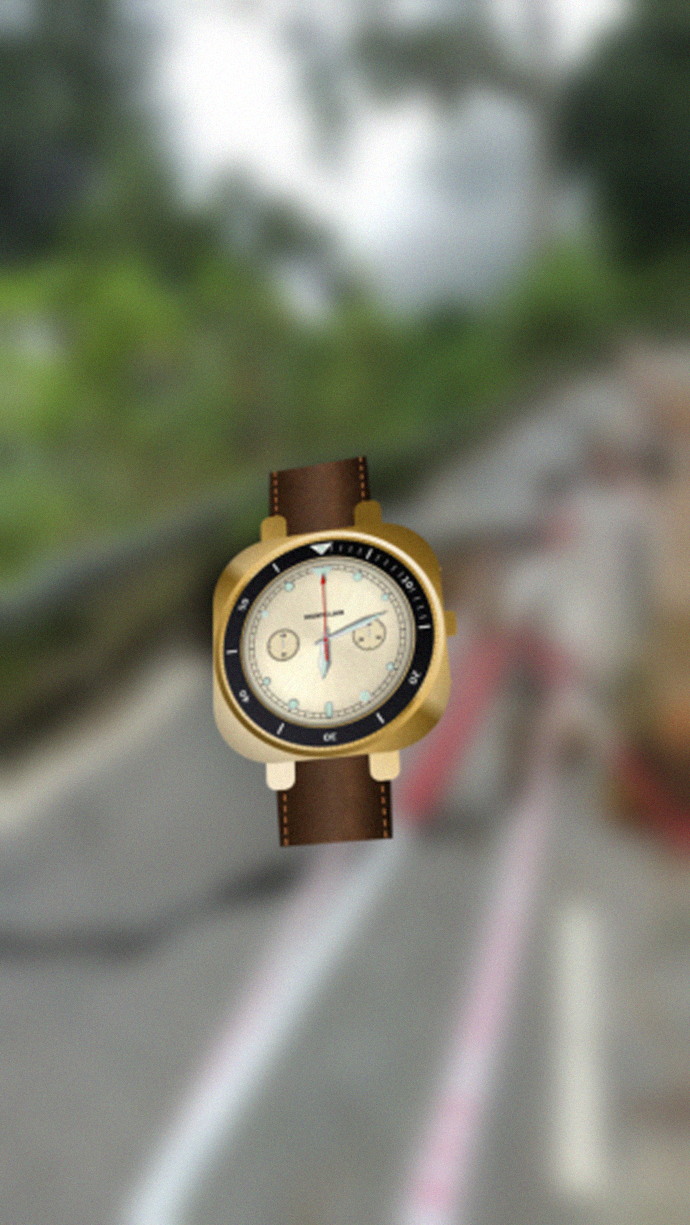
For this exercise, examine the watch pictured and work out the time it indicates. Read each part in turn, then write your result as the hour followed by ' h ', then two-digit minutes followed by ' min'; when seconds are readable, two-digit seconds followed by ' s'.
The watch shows 6 h 12 min
